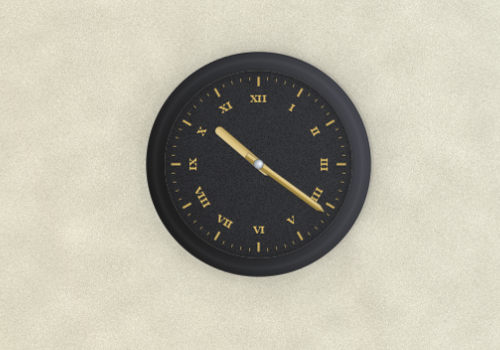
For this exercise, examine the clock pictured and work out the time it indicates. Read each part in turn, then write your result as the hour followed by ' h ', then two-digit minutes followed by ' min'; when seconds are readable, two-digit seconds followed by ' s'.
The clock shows 10 h 21 min
